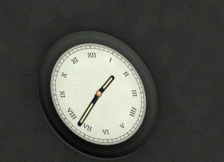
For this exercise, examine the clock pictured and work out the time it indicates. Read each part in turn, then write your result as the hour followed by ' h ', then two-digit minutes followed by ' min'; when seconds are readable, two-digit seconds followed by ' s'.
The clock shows 1 h 37 min
